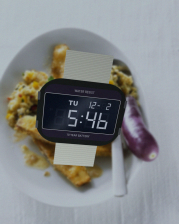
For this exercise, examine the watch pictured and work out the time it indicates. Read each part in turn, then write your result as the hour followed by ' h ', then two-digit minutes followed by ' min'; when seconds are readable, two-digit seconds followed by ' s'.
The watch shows 5 h 46 min
